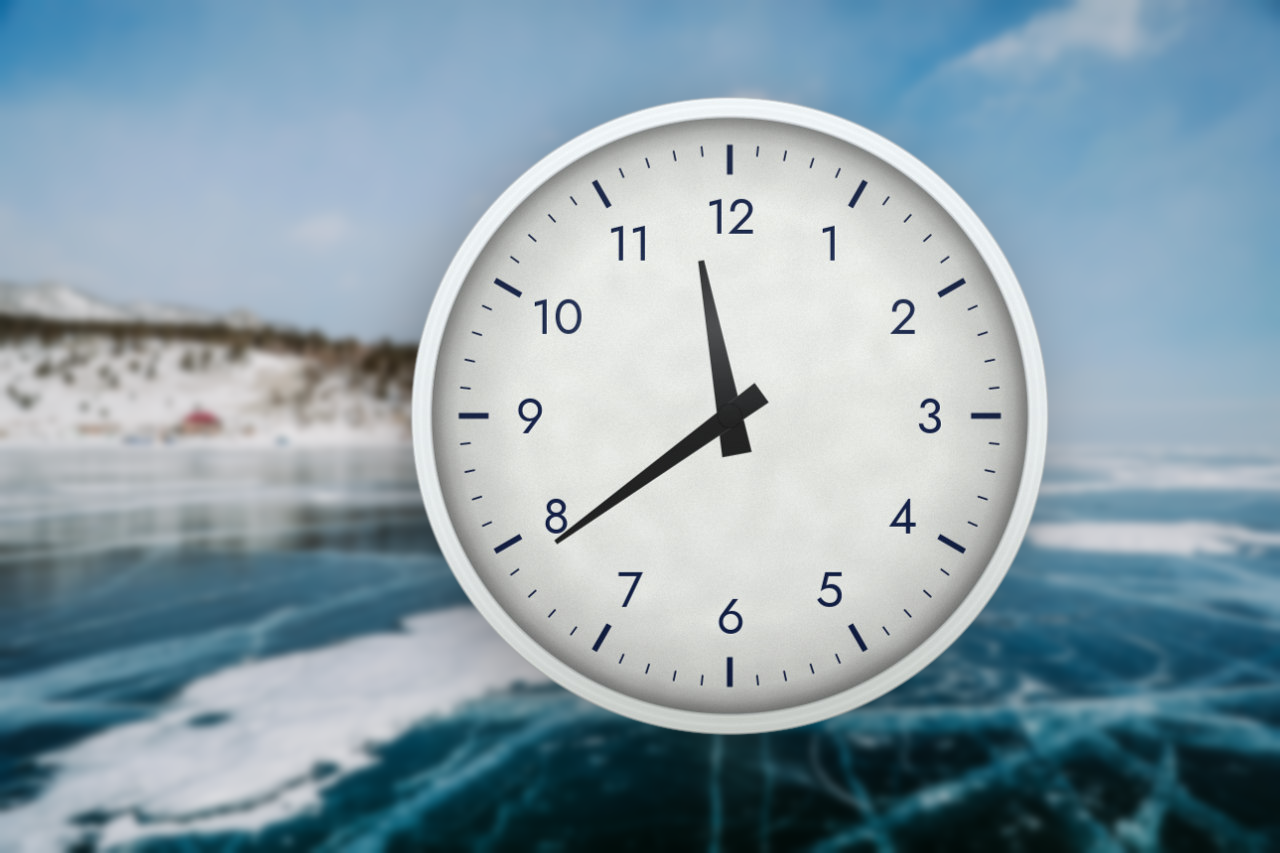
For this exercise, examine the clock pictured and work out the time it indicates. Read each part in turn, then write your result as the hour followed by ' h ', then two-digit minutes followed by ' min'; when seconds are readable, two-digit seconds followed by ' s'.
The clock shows 11 h 39 min
